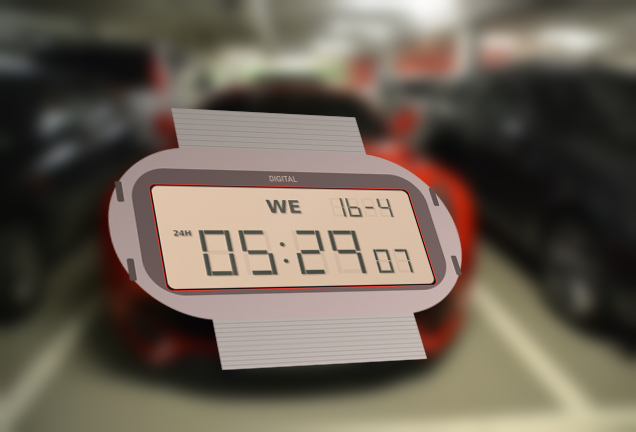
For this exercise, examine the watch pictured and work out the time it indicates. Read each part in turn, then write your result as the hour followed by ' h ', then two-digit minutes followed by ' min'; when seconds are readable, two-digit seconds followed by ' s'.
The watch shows 5 h 29 min 07 s
